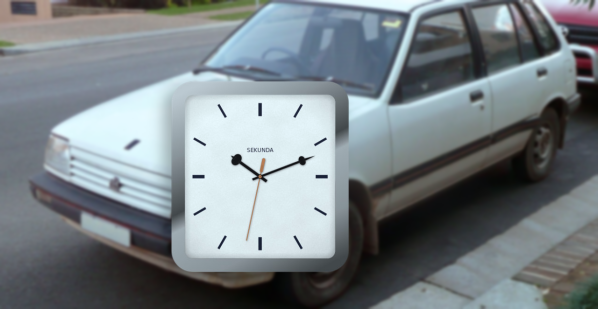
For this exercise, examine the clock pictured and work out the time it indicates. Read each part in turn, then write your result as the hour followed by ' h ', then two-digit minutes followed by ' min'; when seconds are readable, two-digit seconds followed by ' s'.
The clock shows 10 h 11 min 32 s
